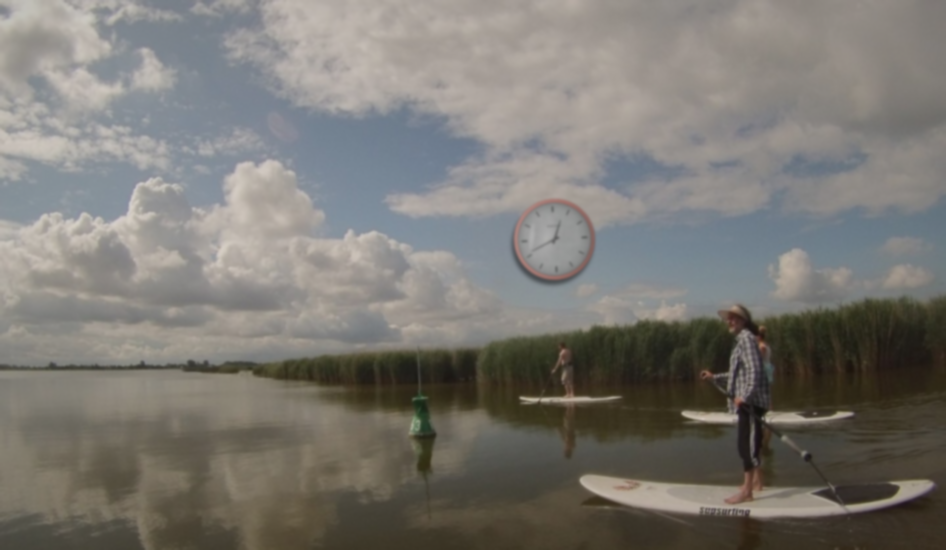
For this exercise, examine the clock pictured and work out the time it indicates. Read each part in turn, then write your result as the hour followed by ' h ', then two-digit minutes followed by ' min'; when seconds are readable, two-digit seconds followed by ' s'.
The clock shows 12 h 41 min
